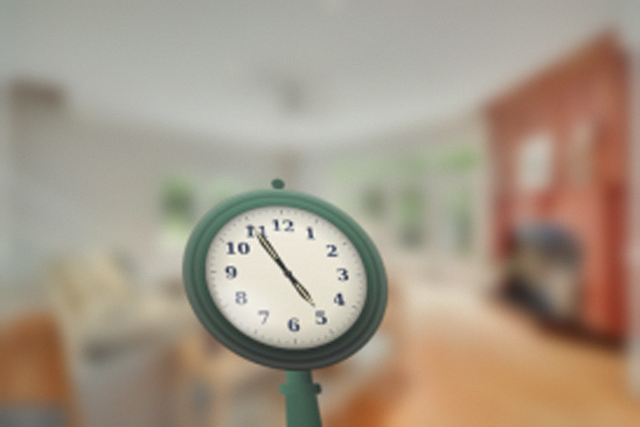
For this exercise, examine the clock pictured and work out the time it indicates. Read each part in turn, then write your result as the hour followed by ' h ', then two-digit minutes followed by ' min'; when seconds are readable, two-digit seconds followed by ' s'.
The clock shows 4 h 55 min
